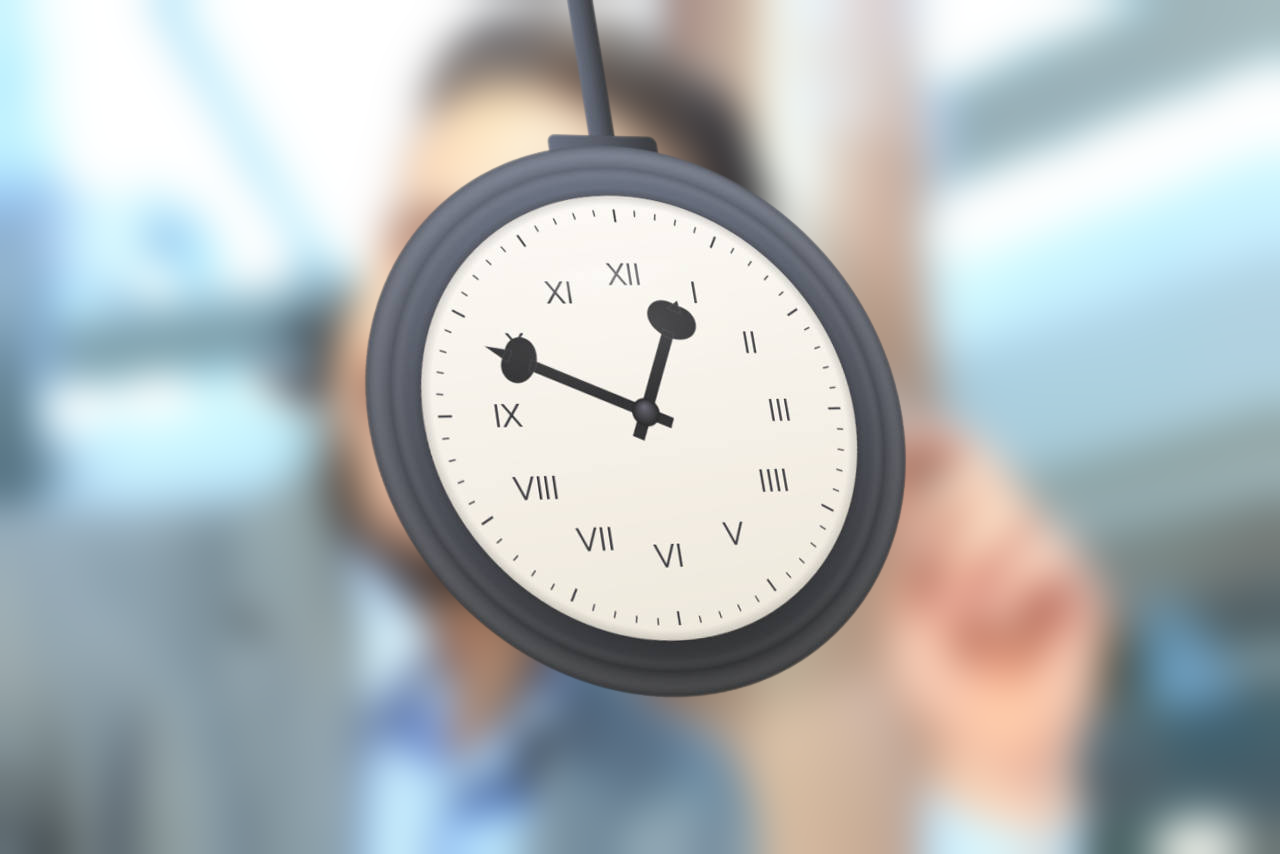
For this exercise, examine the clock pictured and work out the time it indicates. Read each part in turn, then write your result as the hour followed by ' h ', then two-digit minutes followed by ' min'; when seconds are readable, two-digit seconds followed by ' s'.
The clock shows 12 h 49 min
